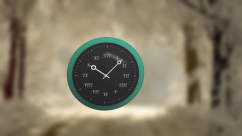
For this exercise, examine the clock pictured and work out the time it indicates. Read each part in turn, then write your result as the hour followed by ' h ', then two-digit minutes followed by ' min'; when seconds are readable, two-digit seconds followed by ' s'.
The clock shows 10 h 07 min
